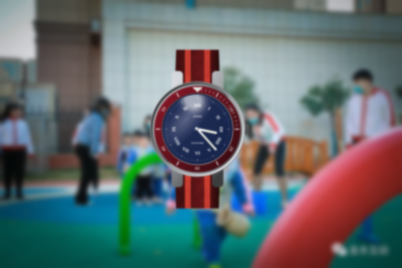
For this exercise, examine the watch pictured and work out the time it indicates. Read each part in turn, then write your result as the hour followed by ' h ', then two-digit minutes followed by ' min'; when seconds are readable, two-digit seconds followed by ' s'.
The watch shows 3 h 23 min
